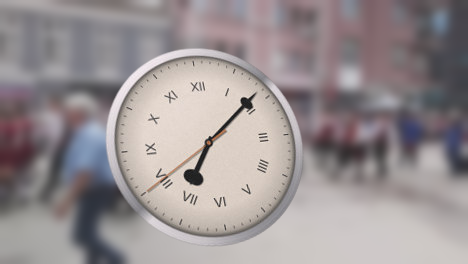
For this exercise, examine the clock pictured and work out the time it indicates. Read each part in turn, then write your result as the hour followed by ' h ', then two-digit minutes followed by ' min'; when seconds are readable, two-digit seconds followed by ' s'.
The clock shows 7 h 08 min 40 s
